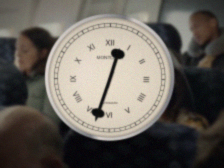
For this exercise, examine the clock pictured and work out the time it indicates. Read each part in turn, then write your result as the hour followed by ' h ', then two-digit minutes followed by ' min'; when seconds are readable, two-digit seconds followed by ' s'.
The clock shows 12 h 33 min
